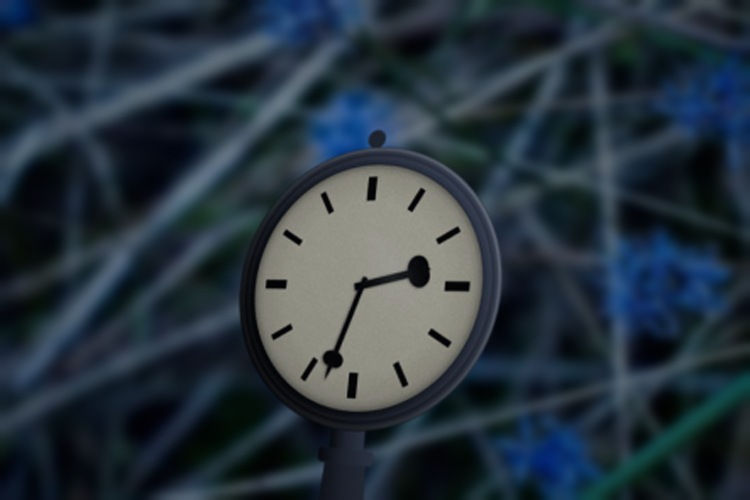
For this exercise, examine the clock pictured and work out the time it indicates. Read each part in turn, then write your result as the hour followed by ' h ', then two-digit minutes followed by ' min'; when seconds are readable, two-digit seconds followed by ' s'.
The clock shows 2 h 33 min
